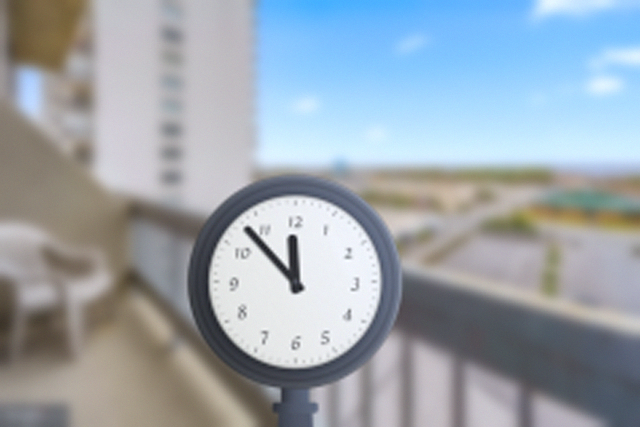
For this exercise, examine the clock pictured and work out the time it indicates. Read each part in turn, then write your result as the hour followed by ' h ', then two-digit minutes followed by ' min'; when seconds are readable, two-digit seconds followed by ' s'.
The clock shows 11 h 53 min
